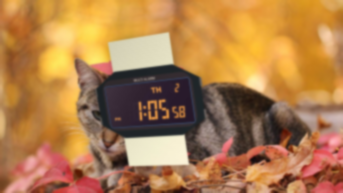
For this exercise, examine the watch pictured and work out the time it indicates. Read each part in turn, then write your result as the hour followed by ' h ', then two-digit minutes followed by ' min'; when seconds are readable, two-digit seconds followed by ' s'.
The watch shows 1 h 05 min
